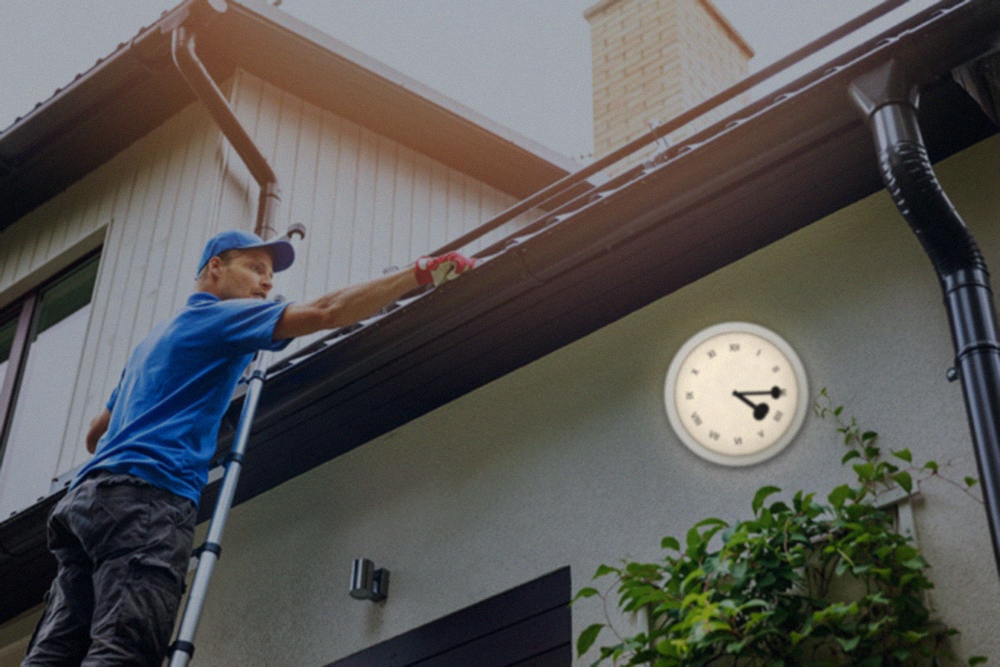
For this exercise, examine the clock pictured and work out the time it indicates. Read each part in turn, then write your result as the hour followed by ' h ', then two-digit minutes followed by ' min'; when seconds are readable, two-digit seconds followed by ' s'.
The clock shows 4 h 15 min
